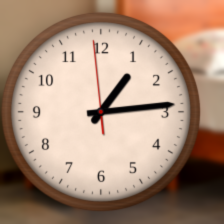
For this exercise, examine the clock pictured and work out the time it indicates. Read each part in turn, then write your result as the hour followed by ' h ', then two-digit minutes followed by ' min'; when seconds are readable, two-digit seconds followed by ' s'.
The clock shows 1 h 13 min 59 s
